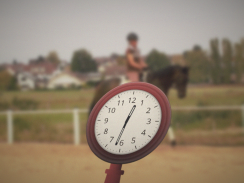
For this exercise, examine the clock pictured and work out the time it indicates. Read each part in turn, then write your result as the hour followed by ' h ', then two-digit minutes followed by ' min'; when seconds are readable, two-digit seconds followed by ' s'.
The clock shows 12 h 32 min
